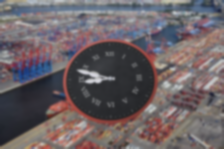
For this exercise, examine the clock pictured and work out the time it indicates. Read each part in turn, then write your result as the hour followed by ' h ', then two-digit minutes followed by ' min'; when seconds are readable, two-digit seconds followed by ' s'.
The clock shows 8 h 48 min
